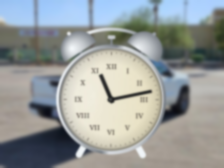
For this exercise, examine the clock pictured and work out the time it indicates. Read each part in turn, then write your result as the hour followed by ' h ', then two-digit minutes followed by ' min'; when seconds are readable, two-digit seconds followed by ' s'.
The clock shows 11 h 13 min
